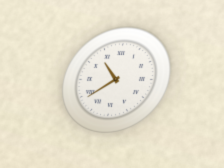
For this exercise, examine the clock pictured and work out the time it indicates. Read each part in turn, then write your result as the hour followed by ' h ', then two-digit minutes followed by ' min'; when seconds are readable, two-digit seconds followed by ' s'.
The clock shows 10 h 39 min
